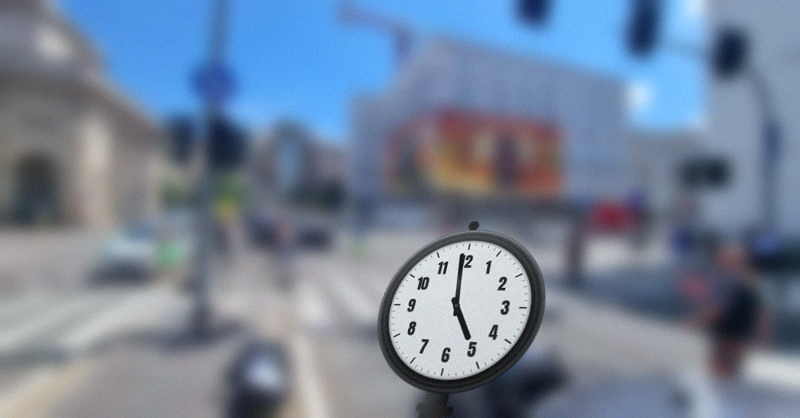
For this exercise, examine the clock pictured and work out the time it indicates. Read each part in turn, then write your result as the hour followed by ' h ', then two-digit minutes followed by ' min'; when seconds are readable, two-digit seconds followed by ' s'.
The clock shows 4 h 59 min
